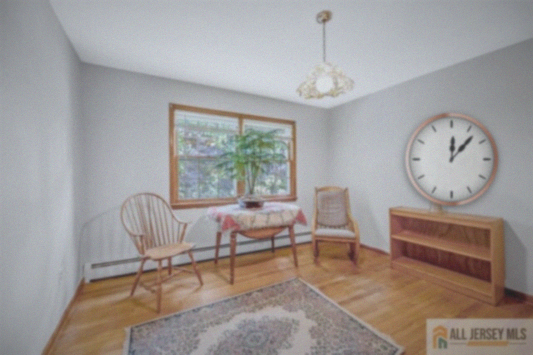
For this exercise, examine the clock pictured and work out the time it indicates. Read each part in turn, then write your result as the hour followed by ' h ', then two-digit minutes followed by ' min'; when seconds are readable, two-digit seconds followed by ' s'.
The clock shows 12 h 07 min
